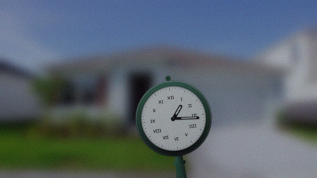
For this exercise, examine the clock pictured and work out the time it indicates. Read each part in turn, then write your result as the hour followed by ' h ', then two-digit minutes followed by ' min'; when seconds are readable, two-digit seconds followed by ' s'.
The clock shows 1 h 16 min
